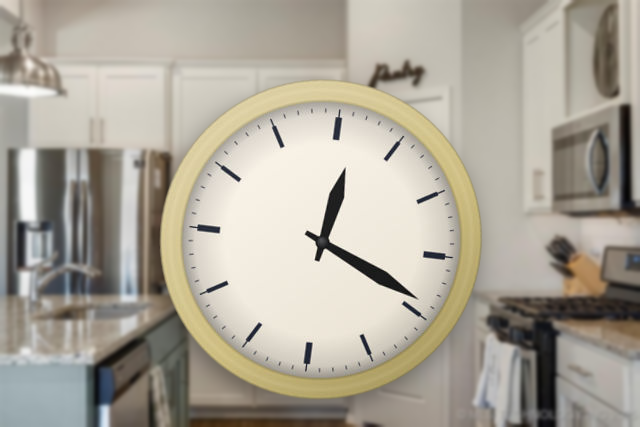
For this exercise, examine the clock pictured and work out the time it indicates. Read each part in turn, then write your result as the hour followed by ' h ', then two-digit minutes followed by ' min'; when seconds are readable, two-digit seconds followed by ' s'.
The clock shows 12 h 19 min
